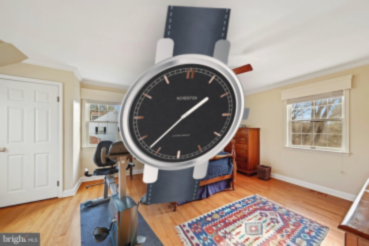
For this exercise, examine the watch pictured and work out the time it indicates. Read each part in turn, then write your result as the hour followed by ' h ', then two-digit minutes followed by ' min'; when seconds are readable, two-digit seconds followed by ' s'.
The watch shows 1 h 37 min
